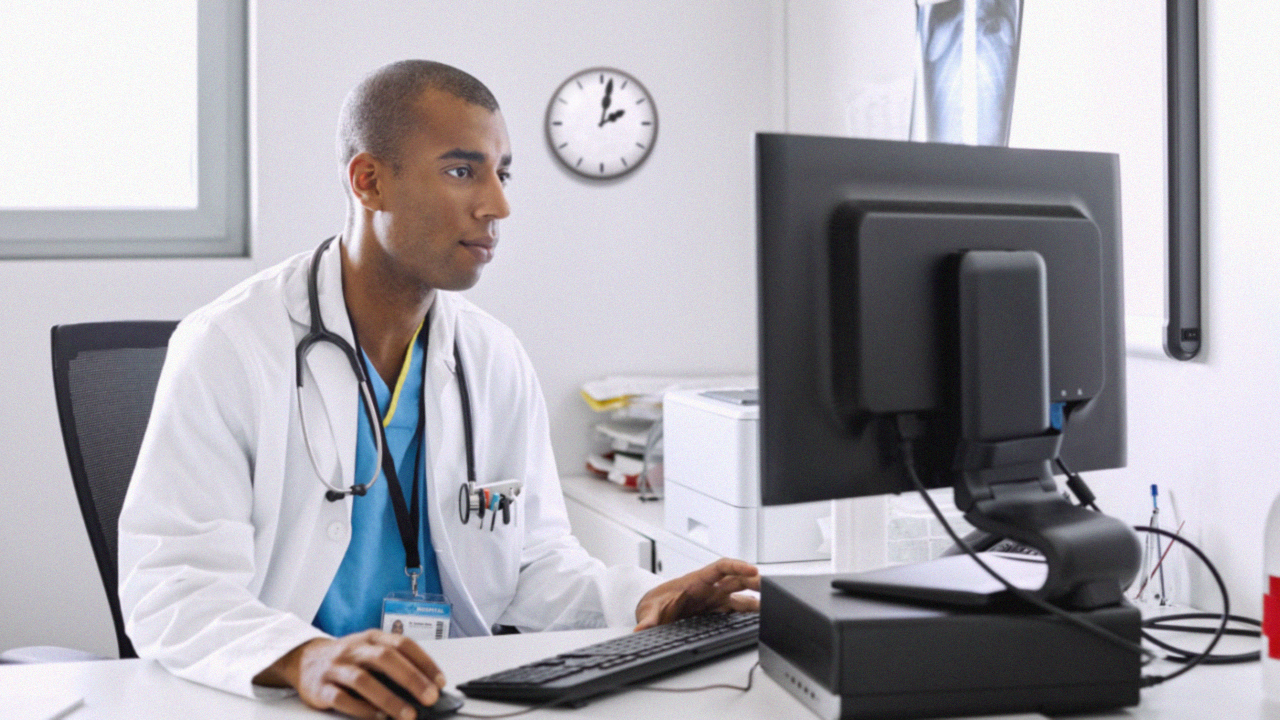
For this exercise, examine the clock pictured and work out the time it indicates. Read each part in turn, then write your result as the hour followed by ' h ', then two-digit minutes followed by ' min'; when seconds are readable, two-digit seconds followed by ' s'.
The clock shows 2 h 02 min
